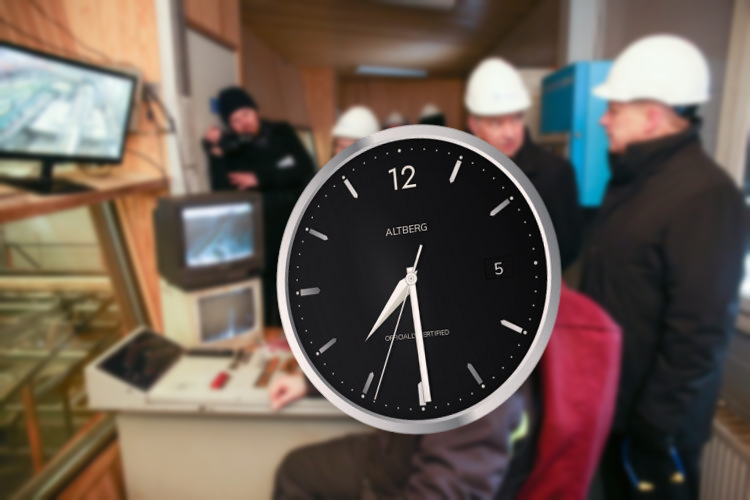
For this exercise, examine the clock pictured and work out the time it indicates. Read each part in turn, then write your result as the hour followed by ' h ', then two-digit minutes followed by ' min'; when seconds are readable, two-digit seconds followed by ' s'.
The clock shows 7 h 29 min 34 s
